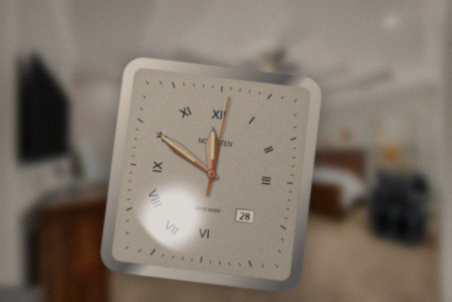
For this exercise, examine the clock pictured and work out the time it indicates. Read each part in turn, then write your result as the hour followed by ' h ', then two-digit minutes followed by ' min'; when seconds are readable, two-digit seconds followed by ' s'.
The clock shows 11 h 50 min 01 s
